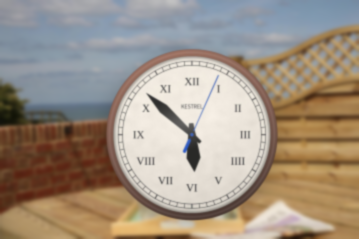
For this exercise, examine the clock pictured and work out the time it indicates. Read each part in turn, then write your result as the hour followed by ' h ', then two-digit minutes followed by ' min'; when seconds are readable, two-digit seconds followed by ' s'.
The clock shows 5 h 52 min 04 s
